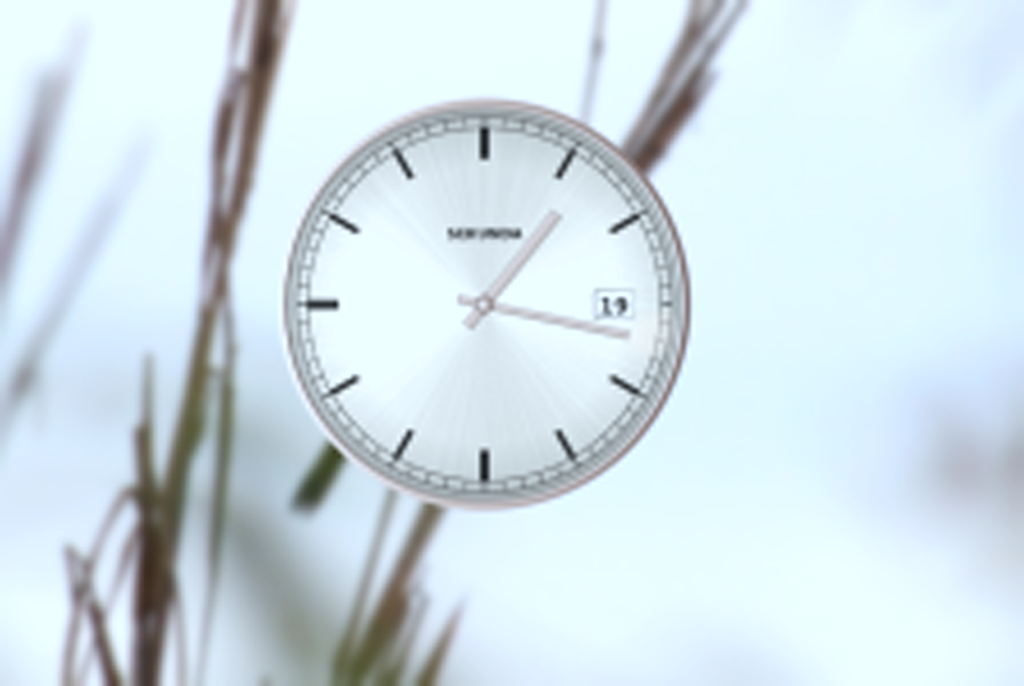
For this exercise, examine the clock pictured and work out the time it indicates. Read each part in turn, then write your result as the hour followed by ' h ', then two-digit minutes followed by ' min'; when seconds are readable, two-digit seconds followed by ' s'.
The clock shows 1 h 17 min
